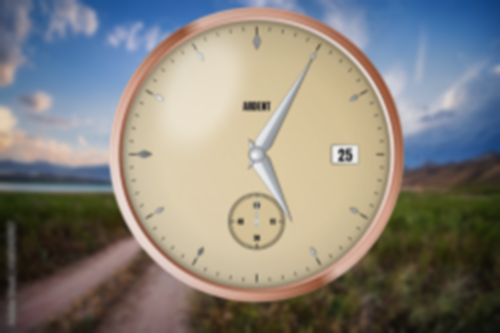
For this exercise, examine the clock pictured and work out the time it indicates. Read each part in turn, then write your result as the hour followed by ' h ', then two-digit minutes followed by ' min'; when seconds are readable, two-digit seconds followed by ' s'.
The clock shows 5 h 05 min
